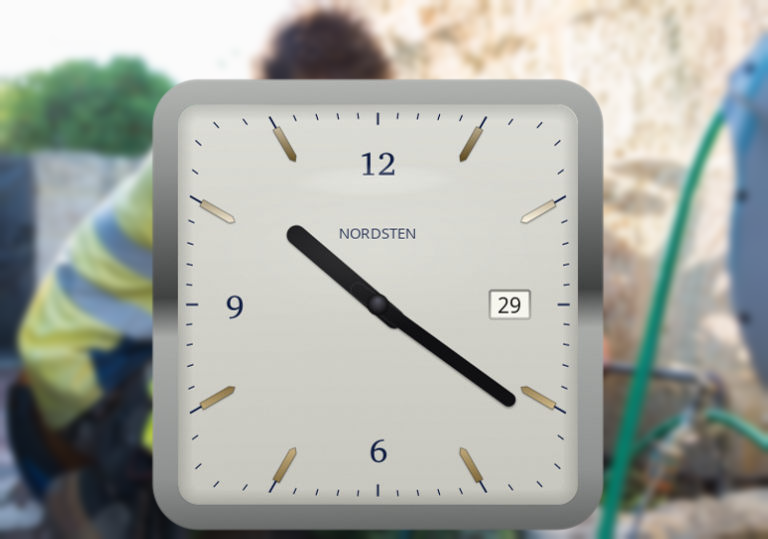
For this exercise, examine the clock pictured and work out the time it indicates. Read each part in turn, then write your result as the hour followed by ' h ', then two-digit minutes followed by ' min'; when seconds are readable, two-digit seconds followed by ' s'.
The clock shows 10 h 21 min
